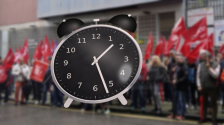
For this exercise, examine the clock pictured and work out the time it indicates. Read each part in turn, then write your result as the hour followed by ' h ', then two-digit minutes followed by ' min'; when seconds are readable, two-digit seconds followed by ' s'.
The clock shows 1 h 27 min
